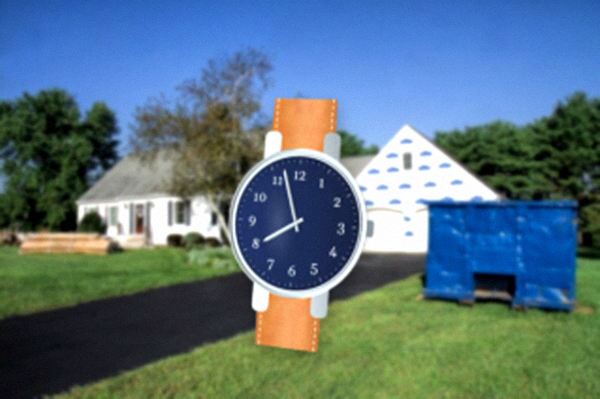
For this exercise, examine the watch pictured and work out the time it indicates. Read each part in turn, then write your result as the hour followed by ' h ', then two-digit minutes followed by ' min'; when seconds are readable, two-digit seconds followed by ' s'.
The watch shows 7 h 57 min
